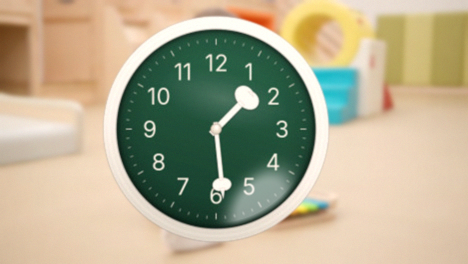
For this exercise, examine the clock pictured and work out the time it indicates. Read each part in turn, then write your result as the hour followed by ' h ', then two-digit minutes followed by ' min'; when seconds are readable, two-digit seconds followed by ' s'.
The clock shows 1 h 29 min
